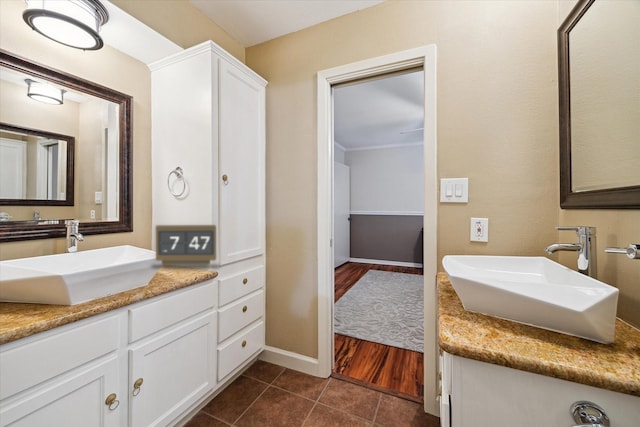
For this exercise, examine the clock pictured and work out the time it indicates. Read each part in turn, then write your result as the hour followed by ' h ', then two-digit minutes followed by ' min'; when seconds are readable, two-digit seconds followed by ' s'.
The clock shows 7 h 47 min
